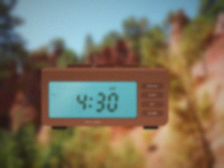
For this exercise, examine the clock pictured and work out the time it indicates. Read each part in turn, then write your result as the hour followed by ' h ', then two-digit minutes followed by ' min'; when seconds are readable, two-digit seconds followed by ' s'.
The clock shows 4 h 30 min
